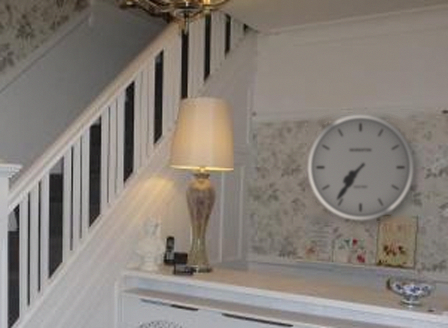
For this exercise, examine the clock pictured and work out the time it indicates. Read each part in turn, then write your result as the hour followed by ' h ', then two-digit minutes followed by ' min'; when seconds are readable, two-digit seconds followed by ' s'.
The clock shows 7 h 36 min
